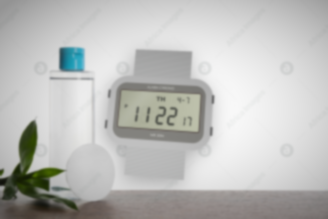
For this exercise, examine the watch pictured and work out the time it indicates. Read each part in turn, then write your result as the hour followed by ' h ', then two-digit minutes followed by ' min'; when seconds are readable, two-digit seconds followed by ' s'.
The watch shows 11 h 22 min
